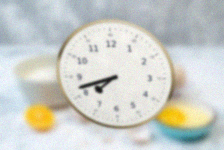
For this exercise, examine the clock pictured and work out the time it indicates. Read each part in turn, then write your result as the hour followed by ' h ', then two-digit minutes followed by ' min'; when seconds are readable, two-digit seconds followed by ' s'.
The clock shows 7 h 42 min
